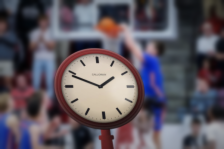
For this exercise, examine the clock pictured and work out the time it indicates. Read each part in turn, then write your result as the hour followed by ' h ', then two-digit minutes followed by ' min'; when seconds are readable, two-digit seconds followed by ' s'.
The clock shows 1 h 49 min
